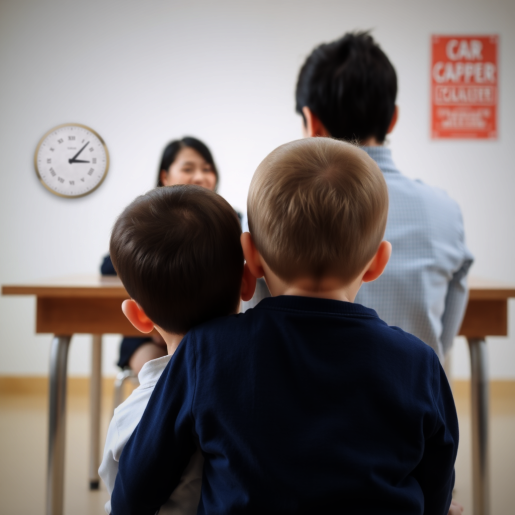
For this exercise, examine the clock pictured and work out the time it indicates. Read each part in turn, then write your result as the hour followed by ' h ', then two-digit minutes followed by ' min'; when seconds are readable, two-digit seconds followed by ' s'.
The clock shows 3 h 07 min
